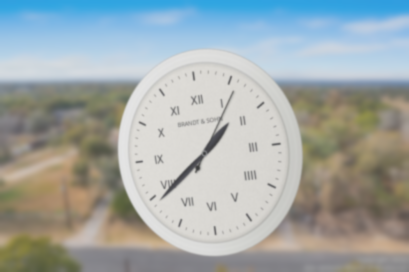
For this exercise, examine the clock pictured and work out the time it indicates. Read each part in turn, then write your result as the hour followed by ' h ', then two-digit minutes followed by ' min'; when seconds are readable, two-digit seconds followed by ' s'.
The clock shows 1 h 39 min 06 s
